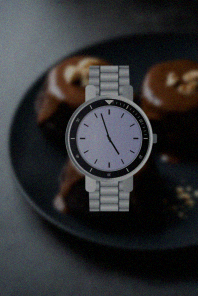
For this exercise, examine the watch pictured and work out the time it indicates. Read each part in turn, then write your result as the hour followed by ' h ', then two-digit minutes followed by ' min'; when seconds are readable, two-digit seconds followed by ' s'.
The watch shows 4 h 57 min
